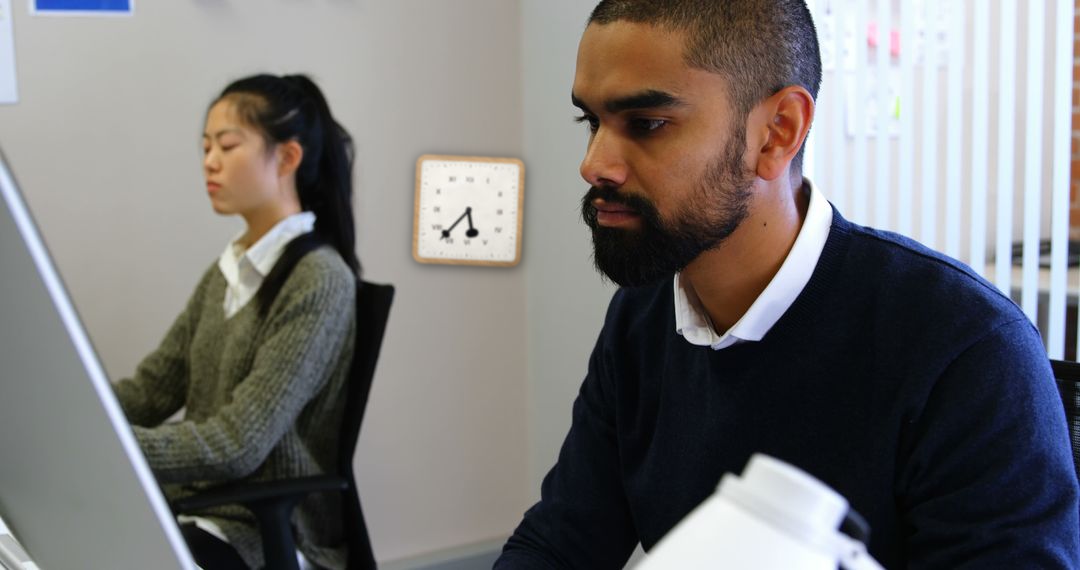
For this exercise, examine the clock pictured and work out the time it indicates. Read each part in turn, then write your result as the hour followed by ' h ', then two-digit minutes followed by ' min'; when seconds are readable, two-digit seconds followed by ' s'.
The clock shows 5 h 37 min
